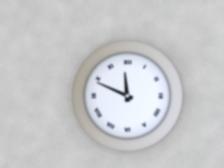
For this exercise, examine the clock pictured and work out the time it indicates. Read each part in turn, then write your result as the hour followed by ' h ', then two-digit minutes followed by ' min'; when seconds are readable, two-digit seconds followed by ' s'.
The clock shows 11 h 49 min
